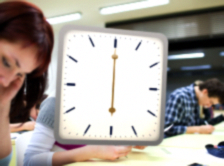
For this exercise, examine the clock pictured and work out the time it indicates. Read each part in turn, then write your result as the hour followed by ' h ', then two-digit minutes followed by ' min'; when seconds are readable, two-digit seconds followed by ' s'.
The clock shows 6 h 00 min
